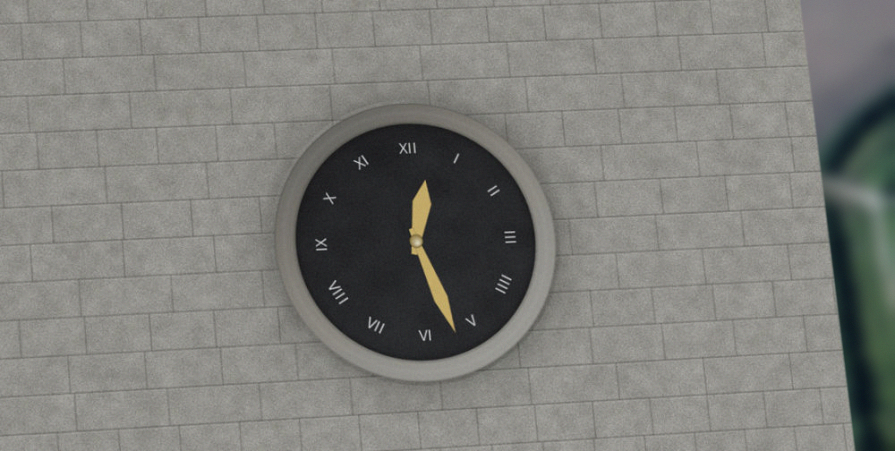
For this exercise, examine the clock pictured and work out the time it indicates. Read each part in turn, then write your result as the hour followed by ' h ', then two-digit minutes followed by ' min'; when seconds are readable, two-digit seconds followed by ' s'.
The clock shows 12 h 27 min
